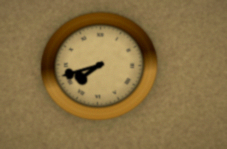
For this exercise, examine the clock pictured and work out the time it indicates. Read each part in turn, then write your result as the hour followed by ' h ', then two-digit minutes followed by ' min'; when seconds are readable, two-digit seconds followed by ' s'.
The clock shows 7 h 42 min
